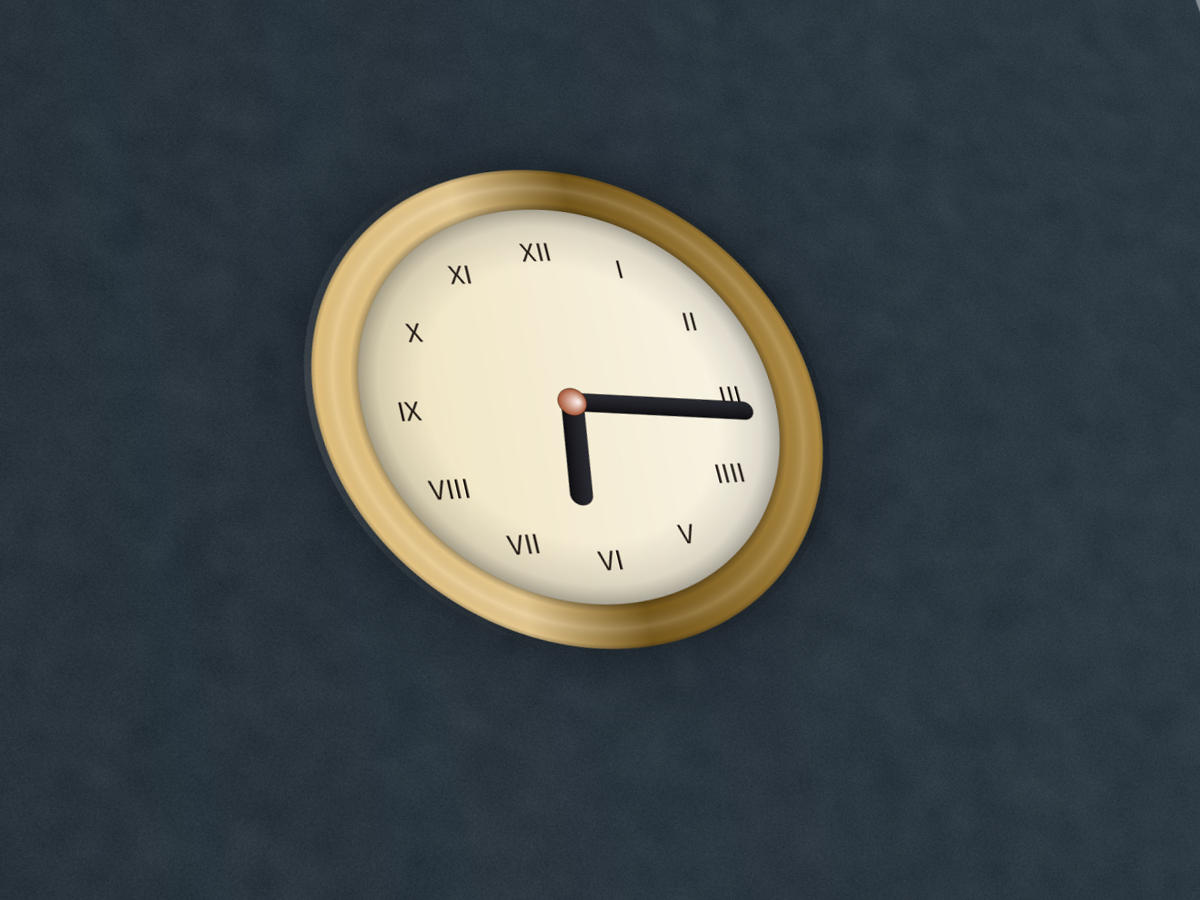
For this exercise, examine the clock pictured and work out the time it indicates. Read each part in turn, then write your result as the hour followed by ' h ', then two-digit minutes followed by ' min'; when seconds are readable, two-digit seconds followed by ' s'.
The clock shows 6 h 16 min
